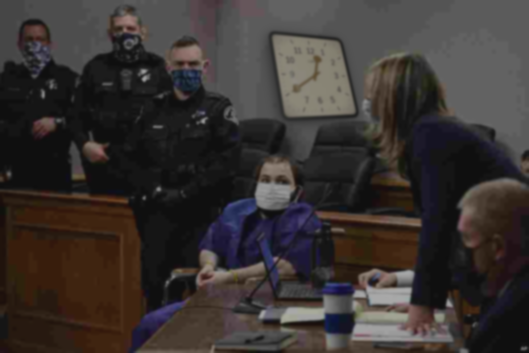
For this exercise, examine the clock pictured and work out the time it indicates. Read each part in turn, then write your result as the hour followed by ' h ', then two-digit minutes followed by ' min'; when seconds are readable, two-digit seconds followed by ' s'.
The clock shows 12 h 40 min
